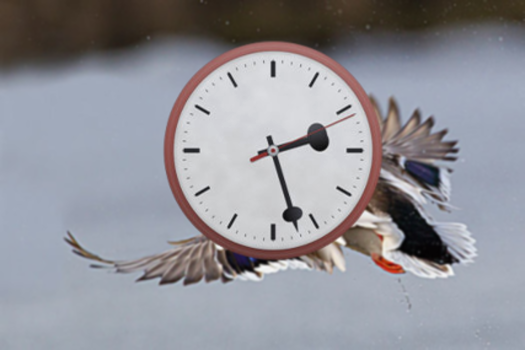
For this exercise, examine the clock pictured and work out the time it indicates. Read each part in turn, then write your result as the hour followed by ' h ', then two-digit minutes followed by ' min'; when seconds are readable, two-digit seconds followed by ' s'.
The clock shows 2 h 27 min 11 s
